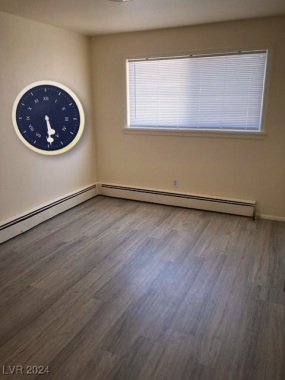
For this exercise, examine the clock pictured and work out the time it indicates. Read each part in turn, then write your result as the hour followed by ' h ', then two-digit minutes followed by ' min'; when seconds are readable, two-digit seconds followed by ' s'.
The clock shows 5 h 29 min
